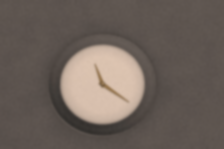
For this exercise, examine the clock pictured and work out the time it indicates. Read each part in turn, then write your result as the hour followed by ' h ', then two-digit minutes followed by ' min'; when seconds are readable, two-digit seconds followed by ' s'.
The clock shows 11 h 21 min
